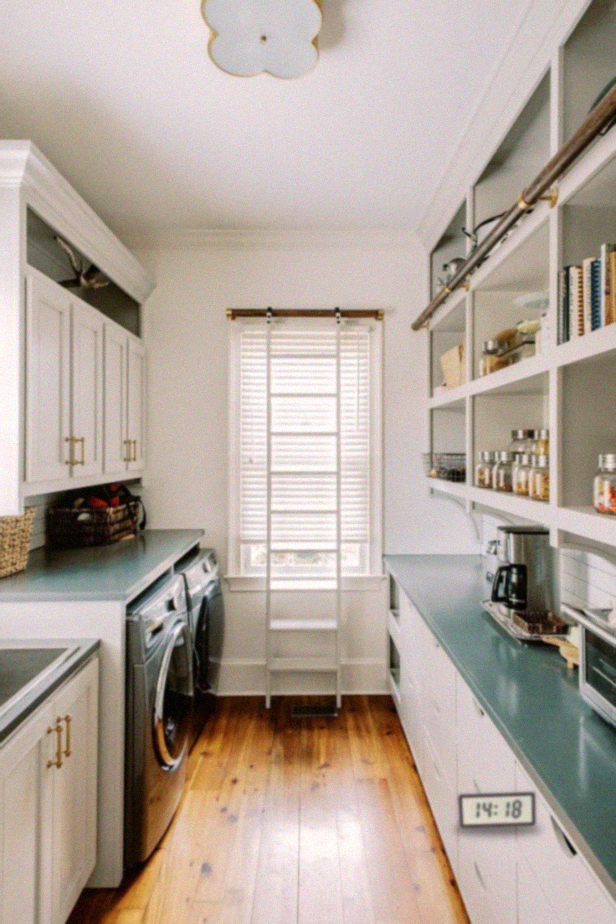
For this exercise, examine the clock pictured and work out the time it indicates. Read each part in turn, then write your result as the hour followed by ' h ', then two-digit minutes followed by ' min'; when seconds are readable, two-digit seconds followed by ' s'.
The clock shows 14 h 18 min
